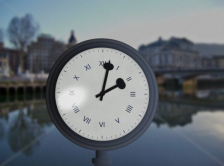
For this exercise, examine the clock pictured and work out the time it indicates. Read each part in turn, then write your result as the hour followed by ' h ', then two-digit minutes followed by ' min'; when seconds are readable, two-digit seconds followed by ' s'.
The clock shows 2 h 02 min
